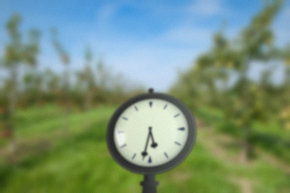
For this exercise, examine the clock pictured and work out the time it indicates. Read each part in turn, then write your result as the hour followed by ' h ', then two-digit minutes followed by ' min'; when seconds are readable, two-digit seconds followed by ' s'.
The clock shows 5 h 32 min
